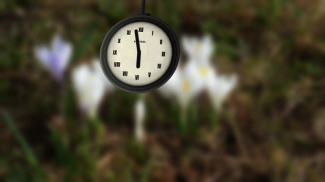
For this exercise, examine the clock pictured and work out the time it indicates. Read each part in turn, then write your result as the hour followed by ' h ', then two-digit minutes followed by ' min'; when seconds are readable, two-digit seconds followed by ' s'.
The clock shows 5 h 58 min
